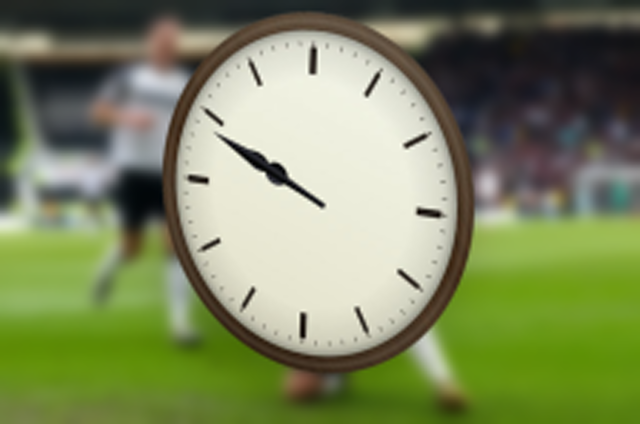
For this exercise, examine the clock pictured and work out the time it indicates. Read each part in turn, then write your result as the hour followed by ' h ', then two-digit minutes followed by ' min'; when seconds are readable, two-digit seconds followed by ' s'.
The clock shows 9 h 49 min
